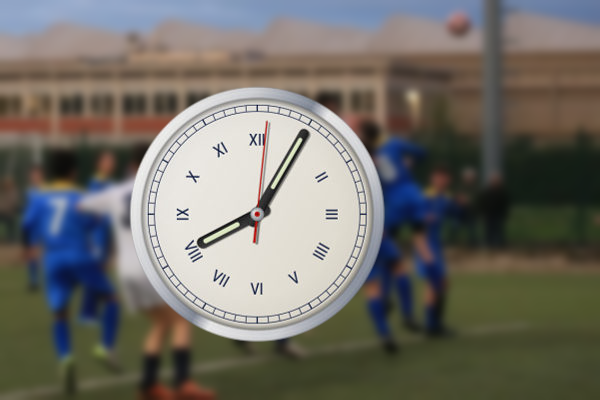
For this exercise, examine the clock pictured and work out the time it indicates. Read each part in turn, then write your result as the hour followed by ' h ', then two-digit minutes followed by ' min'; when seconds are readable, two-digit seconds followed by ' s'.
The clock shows 8 h 05 min 01 s
